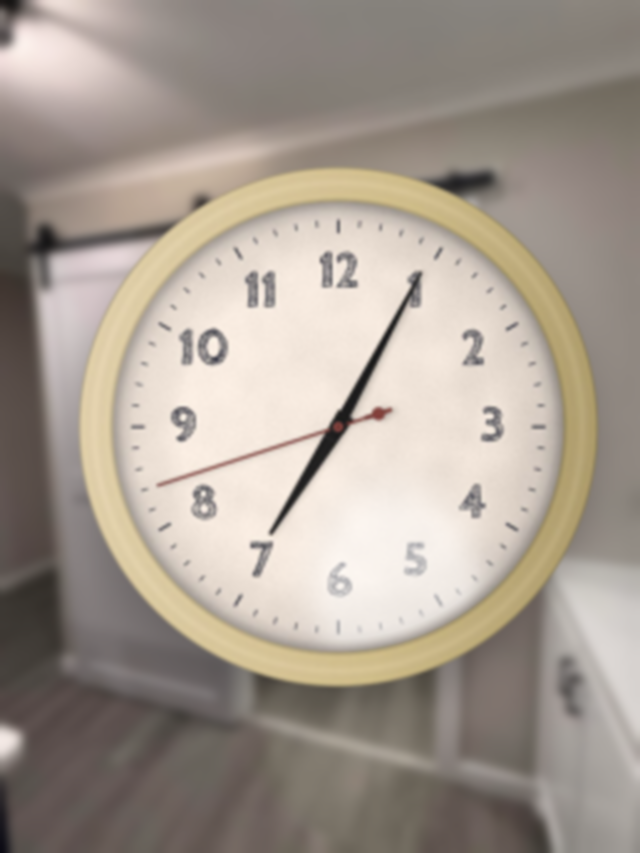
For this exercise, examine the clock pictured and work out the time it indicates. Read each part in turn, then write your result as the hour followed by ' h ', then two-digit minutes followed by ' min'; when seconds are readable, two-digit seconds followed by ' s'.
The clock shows 7 h 04 min 42 s
